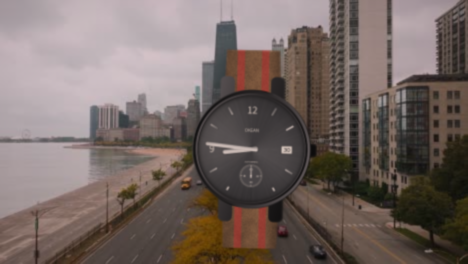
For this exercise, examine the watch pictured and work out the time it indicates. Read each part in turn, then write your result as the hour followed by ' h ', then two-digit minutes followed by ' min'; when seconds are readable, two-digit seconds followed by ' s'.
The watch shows 8 h 46 min
